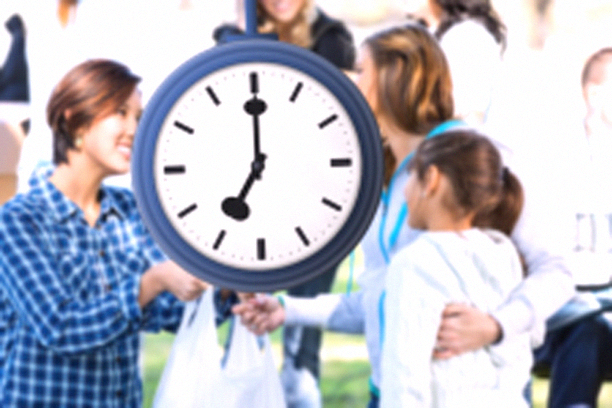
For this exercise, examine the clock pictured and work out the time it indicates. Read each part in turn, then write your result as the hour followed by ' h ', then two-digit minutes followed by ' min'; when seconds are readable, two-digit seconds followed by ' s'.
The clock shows 7 h 00 min
